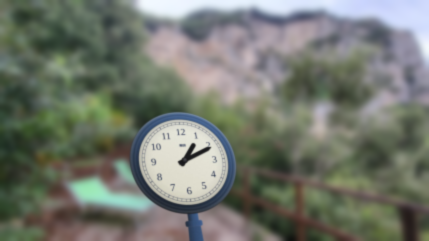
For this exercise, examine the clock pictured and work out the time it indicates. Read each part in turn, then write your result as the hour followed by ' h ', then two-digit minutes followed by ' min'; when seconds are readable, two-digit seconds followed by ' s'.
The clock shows 1 h 11 min
